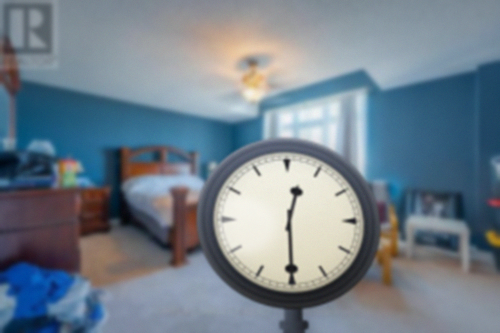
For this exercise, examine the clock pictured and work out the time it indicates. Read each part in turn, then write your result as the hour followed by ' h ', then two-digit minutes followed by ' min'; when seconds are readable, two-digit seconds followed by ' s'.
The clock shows 12 h 30 min
